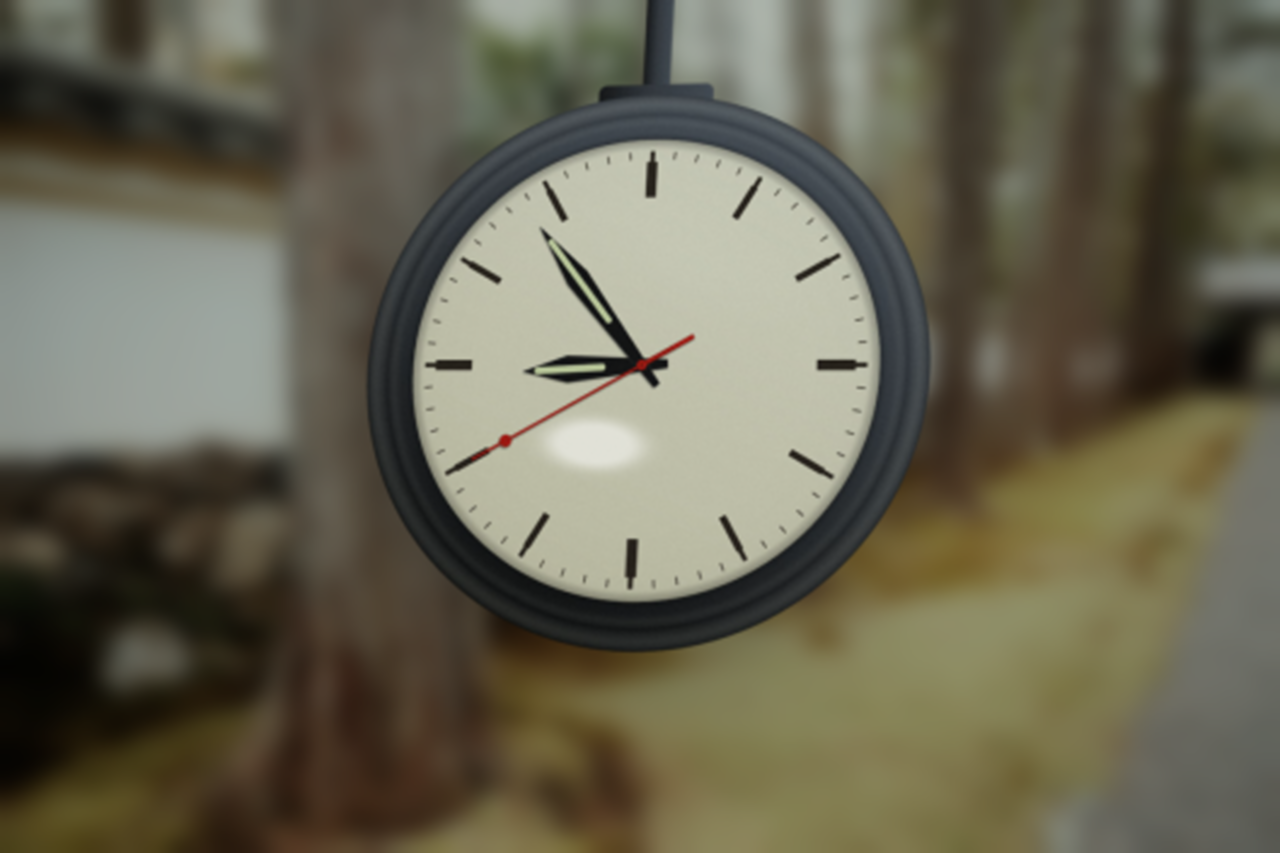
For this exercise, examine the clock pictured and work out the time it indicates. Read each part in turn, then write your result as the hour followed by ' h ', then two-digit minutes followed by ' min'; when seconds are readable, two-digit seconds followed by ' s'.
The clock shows 8 h 53 min 40 s
